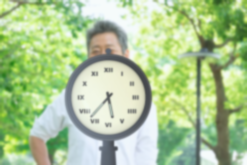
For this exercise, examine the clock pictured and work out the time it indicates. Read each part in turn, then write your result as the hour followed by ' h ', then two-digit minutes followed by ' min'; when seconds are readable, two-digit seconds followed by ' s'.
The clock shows 5 h 37 min
